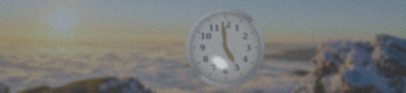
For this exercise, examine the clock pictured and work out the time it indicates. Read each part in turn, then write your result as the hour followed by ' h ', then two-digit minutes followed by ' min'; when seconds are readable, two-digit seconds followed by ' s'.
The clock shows 4 h 59 min
